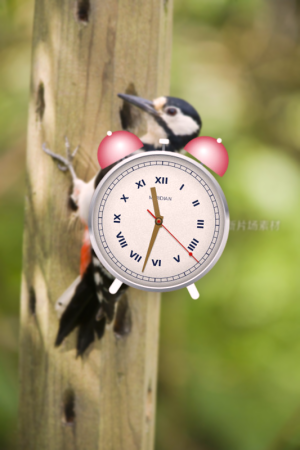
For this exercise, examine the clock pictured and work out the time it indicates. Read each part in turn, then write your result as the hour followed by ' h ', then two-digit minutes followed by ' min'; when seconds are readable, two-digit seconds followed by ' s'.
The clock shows 11 h 32 min 22 s
